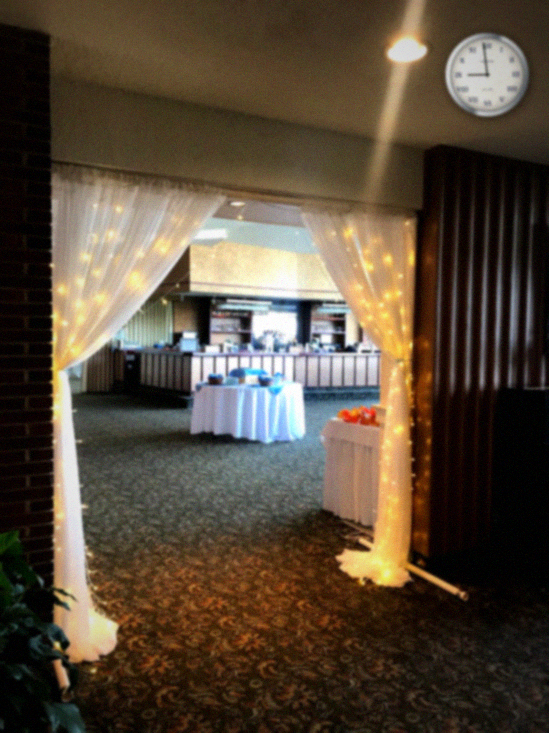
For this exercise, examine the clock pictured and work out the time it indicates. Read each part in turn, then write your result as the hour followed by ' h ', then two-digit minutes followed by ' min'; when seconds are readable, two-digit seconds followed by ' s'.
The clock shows 8 h 59 min
